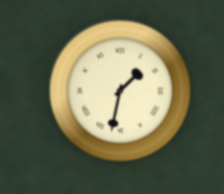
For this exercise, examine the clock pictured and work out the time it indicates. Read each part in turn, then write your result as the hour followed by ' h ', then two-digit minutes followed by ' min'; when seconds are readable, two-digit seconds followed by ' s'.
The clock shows 1 h 32 min
